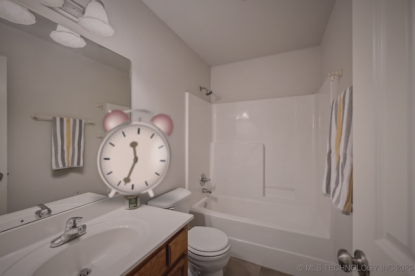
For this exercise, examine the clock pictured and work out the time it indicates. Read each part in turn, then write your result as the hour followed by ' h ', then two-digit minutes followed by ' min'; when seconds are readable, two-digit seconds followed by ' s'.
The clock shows 11 h 33 min
